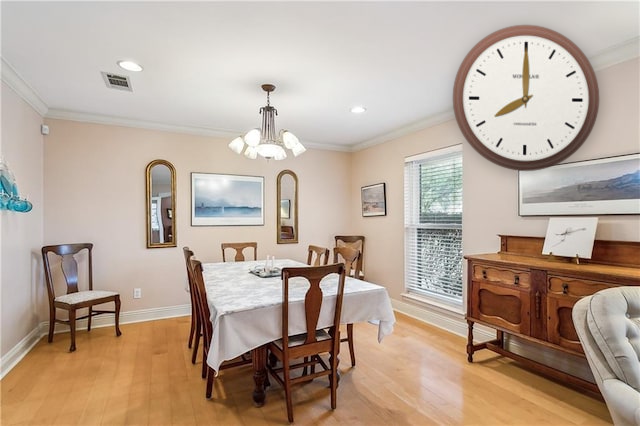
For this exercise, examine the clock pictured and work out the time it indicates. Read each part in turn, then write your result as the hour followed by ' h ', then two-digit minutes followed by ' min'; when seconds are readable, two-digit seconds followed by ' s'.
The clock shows 8 h 00 min
